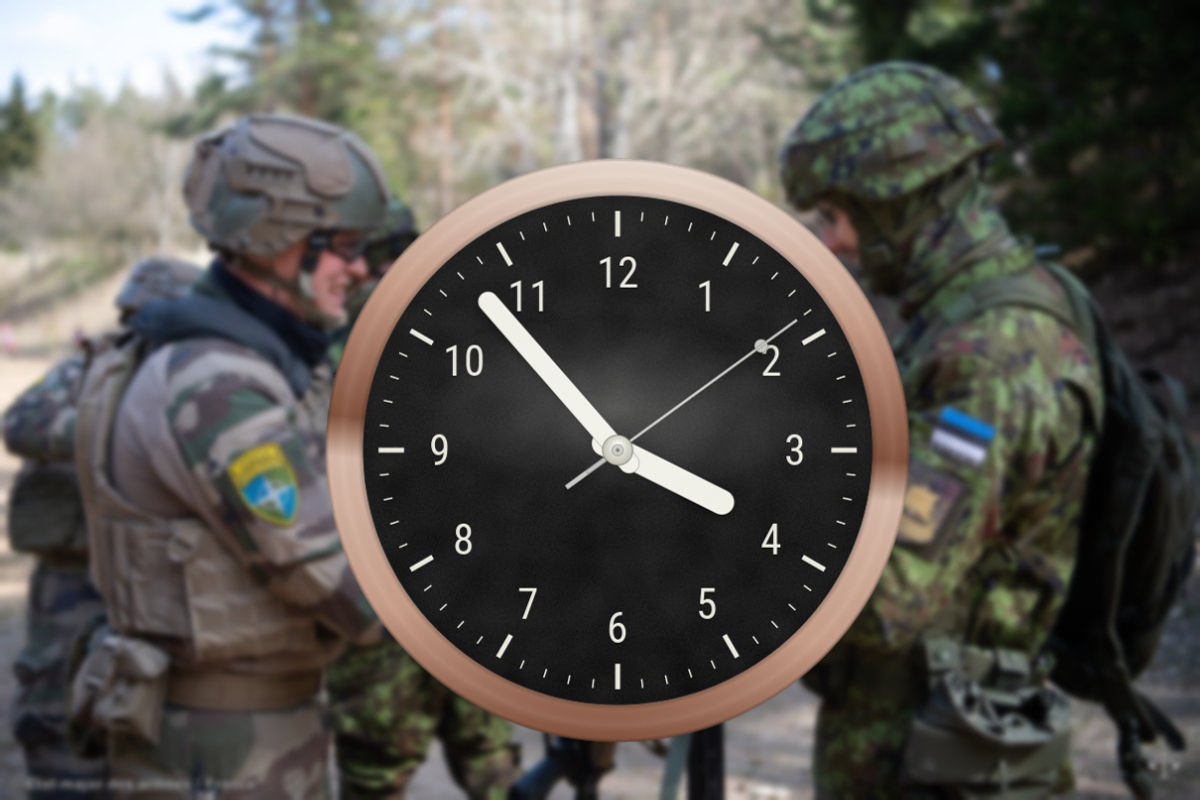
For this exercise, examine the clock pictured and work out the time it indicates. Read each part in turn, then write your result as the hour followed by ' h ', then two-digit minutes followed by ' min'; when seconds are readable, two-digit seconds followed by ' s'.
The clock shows 3 h 53 min 09 s
